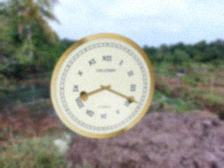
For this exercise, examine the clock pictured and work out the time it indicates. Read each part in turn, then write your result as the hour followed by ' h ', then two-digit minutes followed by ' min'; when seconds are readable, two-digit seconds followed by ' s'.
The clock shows 8 h 19 min
